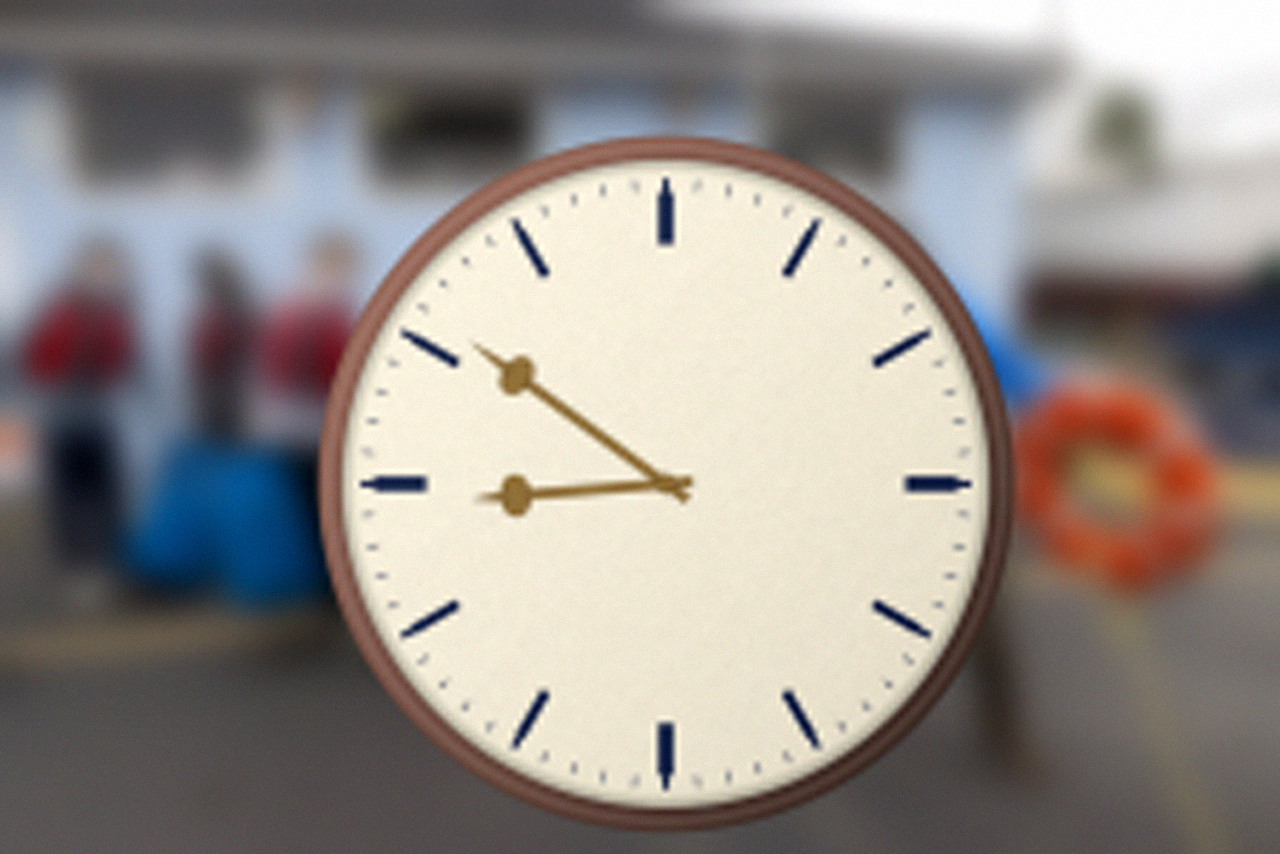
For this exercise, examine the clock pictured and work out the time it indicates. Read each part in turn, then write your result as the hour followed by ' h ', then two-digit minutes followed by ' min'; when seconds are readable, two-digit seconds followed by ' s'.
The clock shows 8 h 51 min
